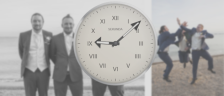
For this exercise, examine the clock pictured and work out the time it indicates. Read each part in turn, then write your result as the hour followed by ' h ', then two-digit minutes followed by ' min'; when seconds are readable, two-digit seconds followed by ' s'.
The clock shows 9 h 08 min
